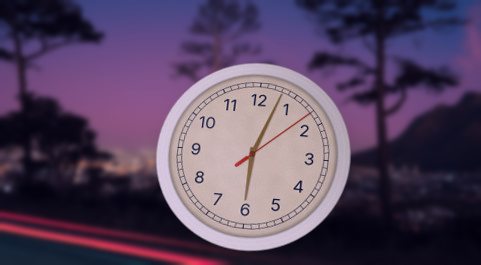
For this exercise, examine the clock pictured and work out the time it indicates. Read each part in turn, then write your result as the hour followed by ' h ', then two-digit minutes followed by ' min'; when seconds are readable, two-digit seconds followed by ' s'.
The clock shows 6 h 03 min 08 s
